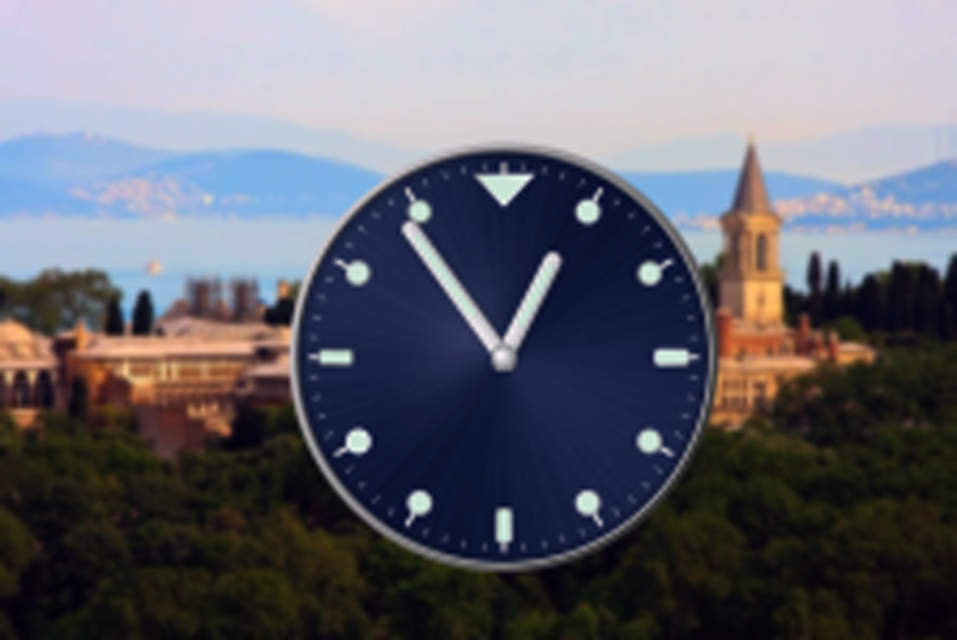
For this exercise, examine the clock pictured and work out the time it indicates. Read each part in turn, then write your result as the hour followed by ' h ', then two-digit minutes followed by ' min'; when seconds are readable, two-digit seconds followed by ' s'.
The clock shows 12 h 54 min
